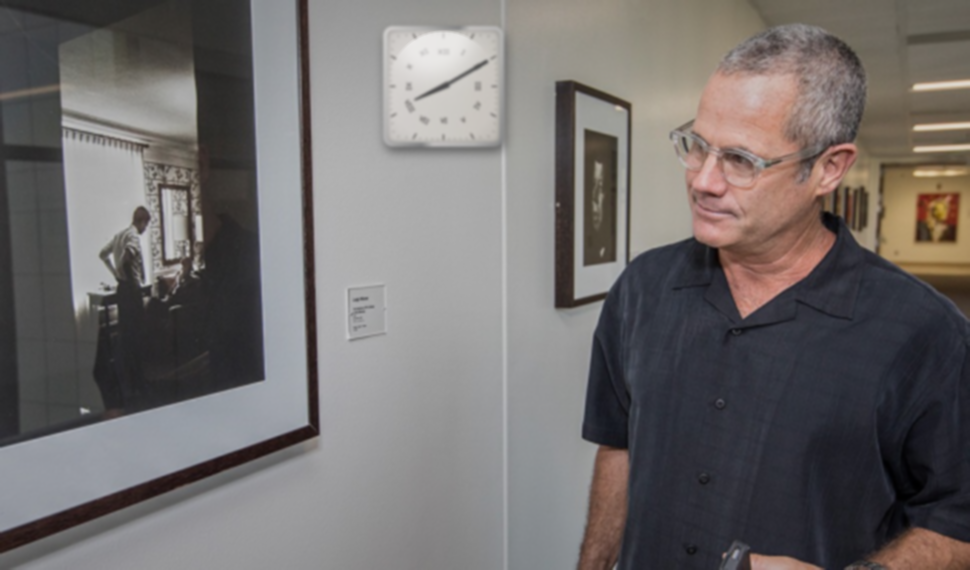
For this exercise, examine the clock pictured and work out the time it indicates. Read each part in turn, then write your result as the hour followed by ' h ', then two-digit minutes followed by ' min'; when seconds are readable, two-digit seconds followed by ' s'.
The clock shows 8 h 10 min
